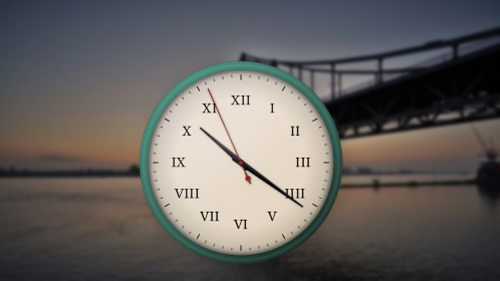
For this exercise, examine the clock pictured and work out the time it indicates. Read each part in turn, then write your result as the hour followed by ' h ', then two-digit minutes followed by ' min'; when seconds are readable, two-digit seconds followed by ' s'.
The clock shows 10 h 20 min 56 s
